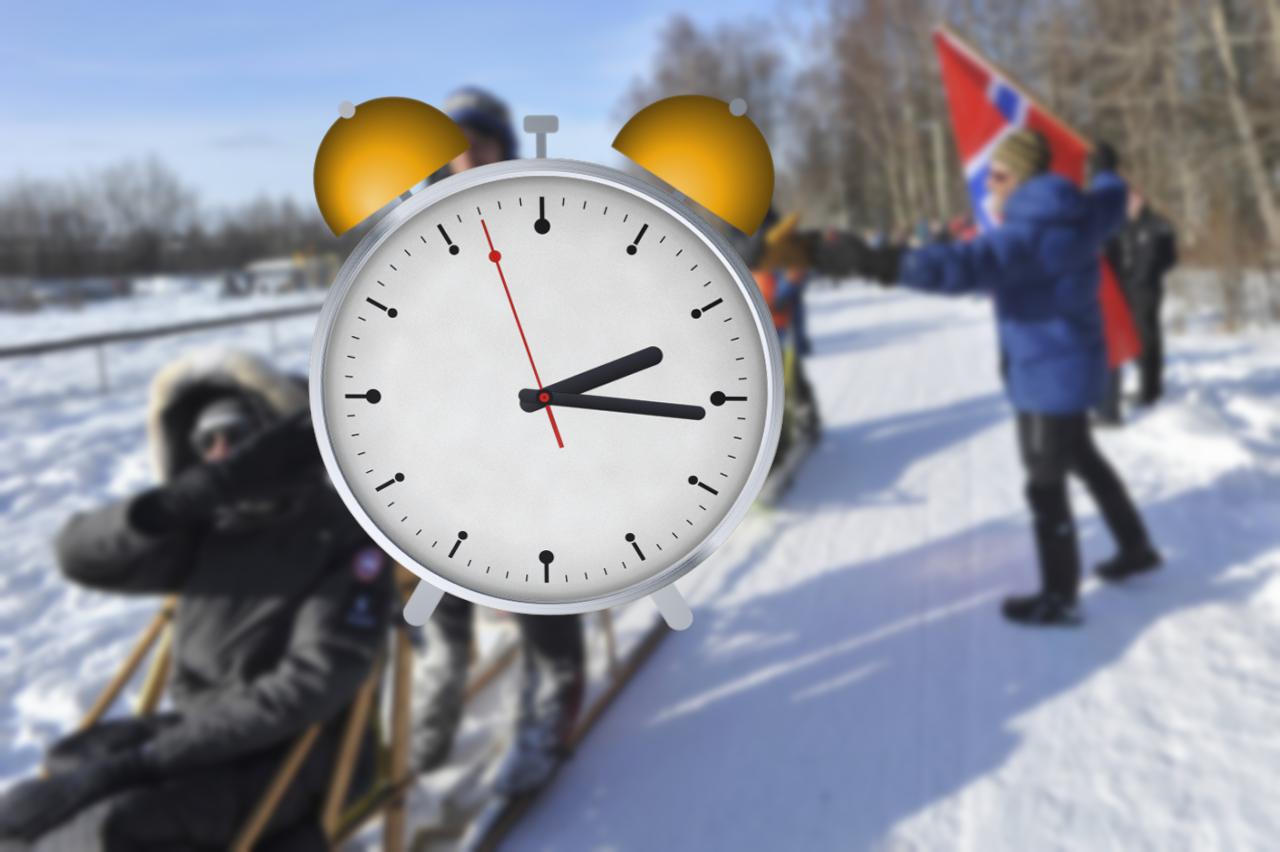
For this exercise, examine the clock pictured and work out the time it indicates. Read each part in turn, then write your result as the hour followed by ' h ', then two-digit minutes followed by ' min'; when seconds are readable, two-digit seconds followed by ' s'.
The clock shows 2 h 15 min 57 s
